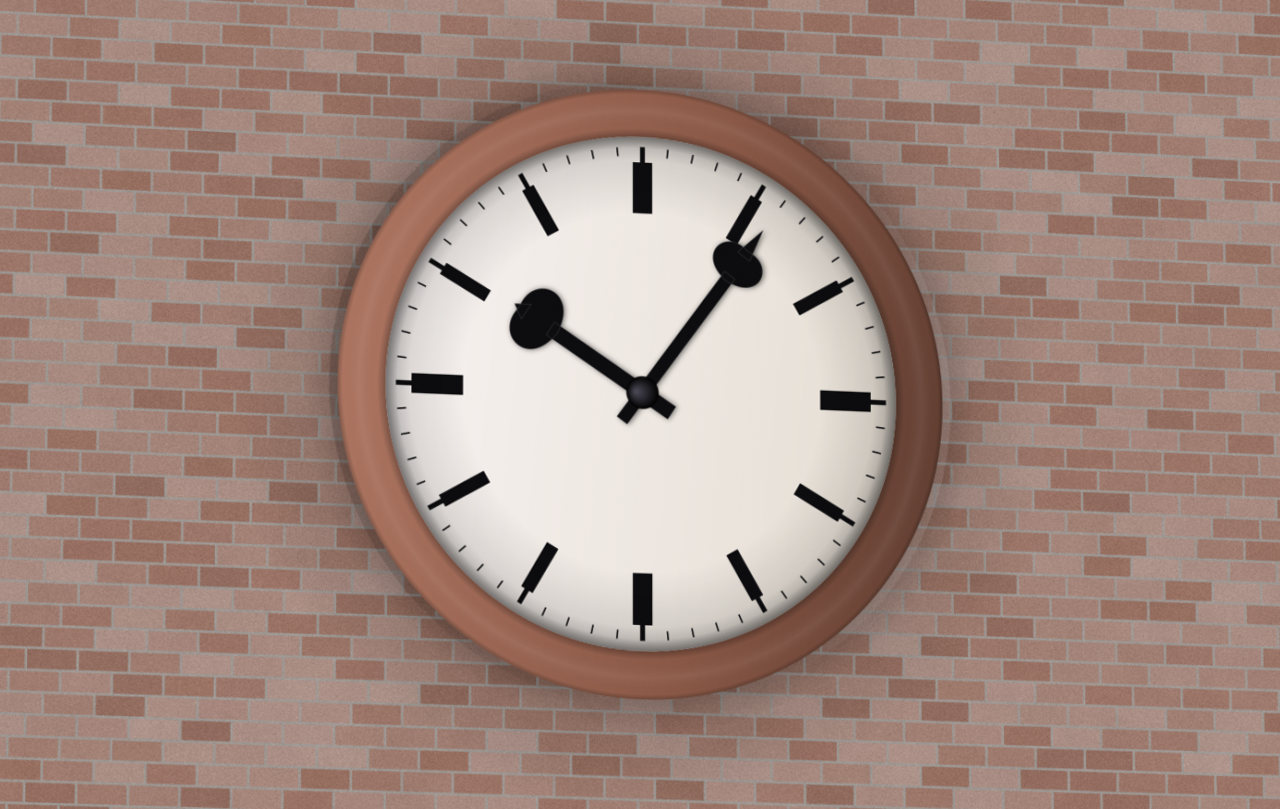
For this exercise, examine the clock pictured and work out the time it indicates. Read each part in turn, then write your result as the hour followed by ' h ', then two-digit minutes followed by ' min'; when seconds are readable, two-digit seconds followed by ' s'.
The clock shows 10 h 06 min
